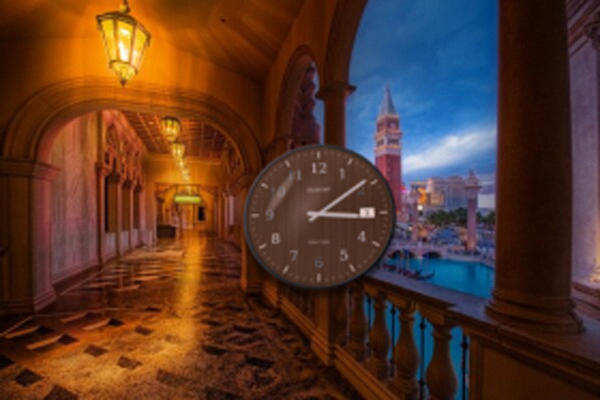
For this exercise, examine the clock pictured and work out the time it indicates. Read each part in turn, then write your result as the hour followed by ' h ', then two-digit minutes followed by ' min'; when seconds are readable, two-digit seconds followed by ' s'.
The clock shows 3 h 09 min
